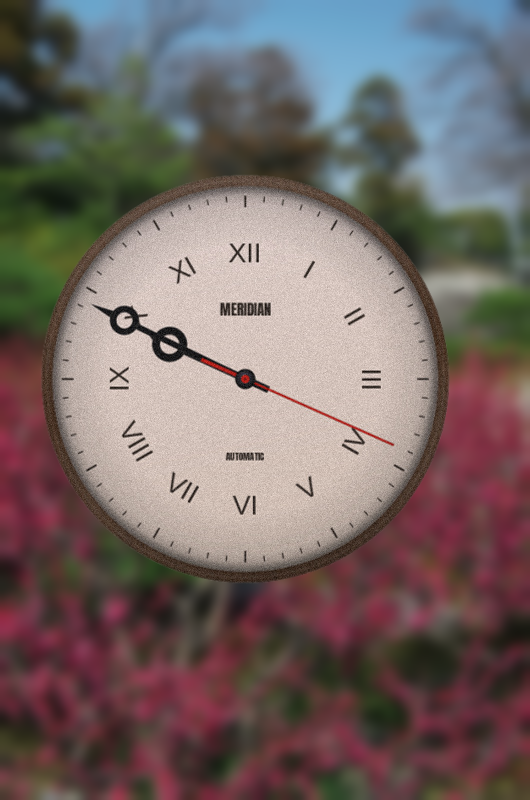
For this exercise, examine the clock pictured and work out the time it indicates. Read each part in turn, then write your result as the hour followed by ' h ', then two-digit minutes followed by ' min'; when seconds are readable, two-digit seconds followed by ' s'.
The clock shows 9 h 49 min 19 s
